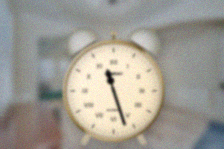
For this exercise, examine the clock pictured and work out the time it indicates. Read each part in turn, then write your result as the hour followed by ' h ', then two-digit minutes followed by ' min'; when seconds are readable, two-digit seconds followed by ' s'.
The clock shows 11 h 27 min
